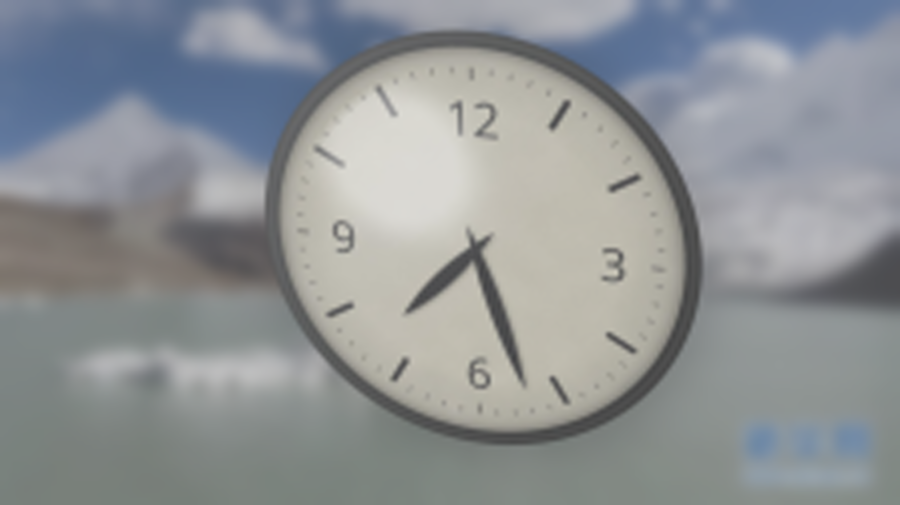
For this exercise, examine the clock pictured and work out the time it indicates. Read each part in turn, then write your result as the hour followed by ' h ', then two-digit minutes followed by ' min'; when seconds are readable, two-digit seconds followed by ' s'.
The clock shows 7 h 27 min
